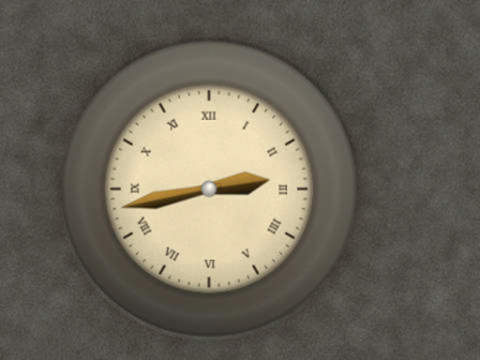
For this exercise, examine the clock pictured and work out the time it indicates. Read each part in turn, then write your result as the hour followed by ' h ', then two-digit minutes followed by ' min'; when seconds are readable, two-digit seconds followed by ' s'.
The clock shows 2 h 43 min
